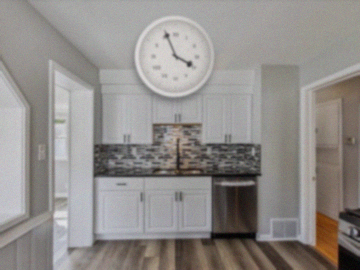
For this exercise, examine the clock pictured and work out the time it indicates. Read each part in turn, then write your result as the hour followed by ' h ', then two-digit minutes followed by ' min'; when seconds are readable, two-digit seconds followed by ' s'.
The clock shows 3 h 56 min
